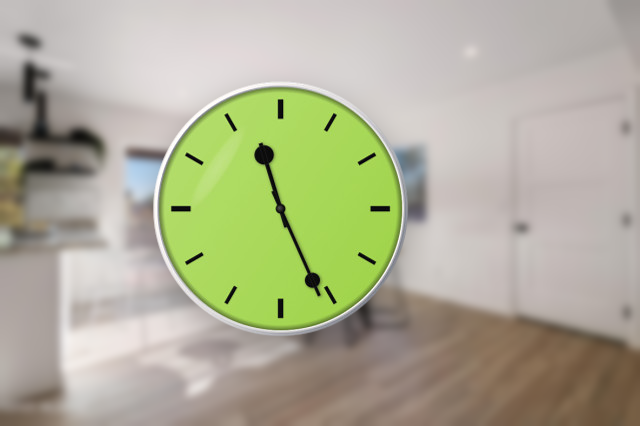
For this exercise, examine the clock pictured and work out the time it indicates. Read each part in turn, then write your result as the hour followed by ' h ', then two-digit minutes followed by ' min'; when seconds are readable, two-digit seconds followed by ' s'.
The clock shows 11 h 26 min
